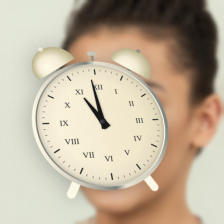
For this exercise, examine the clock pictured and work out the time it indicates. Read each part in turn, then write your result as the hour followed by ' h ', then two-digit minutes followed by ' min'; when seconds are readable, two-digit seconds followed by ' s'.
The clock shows 10 h 59 min
